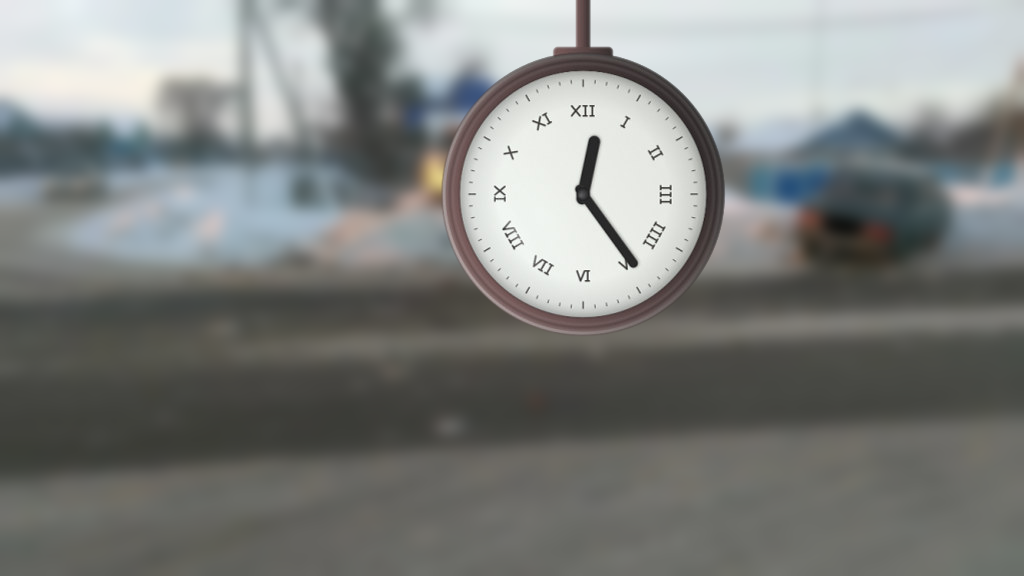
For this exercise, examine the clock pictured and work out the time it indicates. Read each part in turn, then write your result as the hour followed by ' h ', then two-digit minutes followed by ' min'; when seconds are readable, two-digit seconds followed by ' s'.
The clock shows 12 h 24 min
